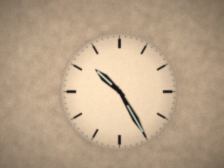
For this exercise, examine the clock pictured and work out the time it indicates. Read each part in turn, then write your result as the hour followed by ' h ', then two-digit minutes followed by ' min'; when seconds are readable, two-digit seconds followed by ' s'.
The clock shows 10 h 25 min
